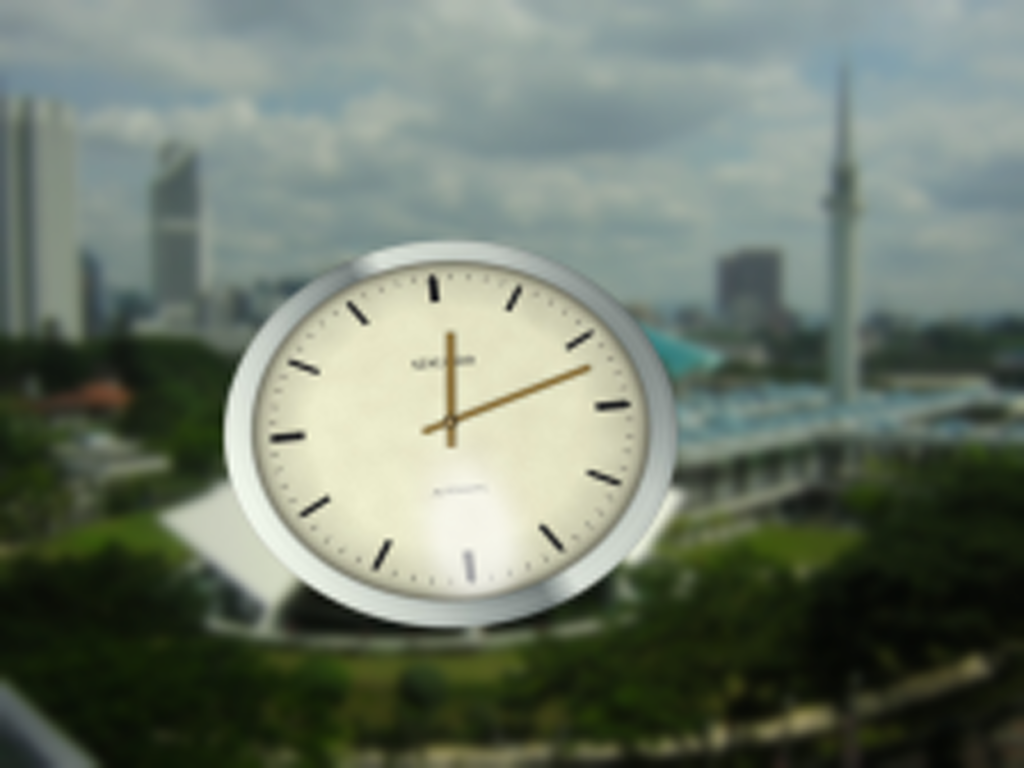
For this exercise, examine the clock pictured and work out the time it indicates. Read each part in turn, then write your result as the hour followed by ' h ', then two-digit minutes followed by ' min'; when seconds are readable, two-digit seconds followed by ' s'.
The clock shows 12 h 12 min
